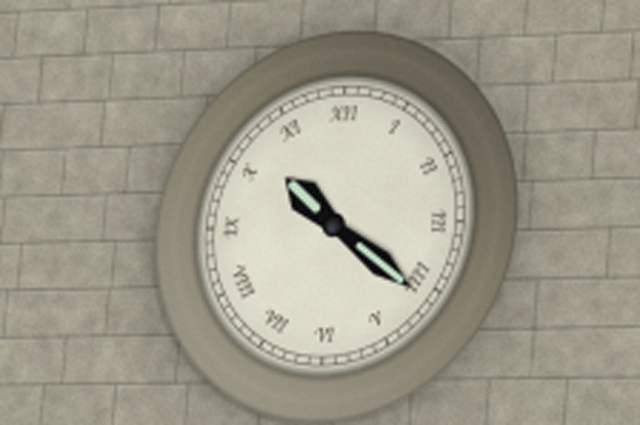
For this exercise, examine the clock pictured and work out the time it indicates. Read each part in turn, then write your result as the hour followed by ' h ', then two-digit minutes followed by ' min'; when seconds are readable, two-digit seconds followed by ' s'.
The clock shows 10 h 21 min
